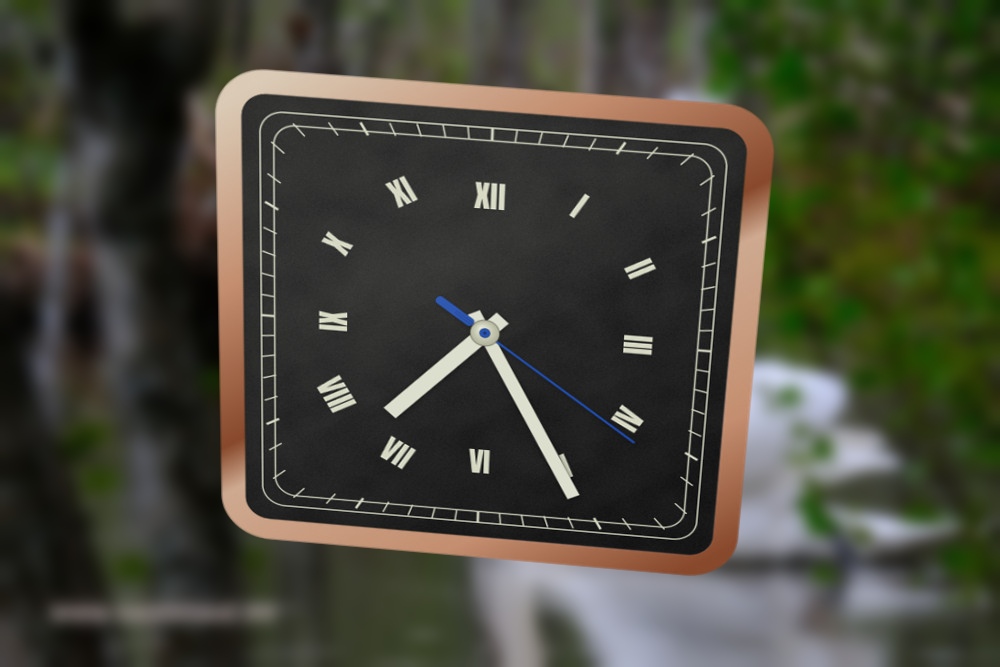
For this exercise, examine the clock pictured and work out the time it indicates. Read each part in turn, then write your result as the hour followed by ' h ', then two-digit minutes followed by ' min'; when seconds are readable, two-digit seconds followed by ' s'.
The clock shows 7 h 25 min 21 s
